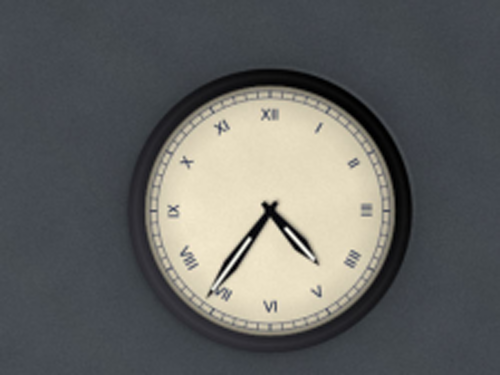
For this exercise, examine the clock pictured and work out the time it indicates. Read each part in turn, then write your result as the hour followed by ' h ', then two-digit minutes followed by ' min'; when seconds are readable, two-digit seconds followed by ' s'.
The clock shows 4 h 36 min
